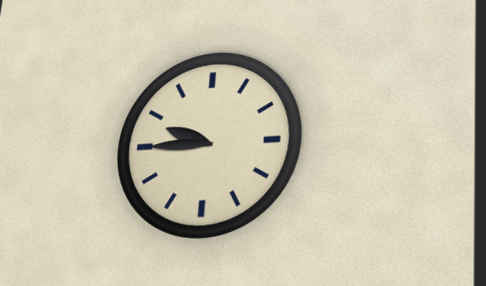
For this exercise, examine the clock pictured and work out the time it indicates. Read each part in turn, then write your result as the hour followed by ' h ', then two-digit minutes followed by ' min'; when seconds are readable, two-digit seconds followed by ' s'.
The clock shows 9 h 45 min
